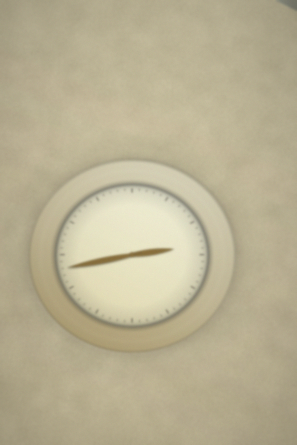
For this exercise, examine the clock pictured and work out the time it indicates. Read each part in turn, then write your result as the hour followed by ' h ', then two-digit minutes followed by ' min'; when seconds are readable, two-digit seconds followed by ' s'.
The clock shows 2 h 43 min
